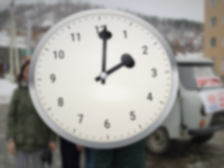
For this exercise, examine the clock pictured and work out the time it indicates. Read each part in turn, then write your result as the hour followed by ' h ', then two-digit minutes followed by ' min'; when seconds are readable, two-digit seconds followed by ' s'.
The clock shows 2 h 01 min
